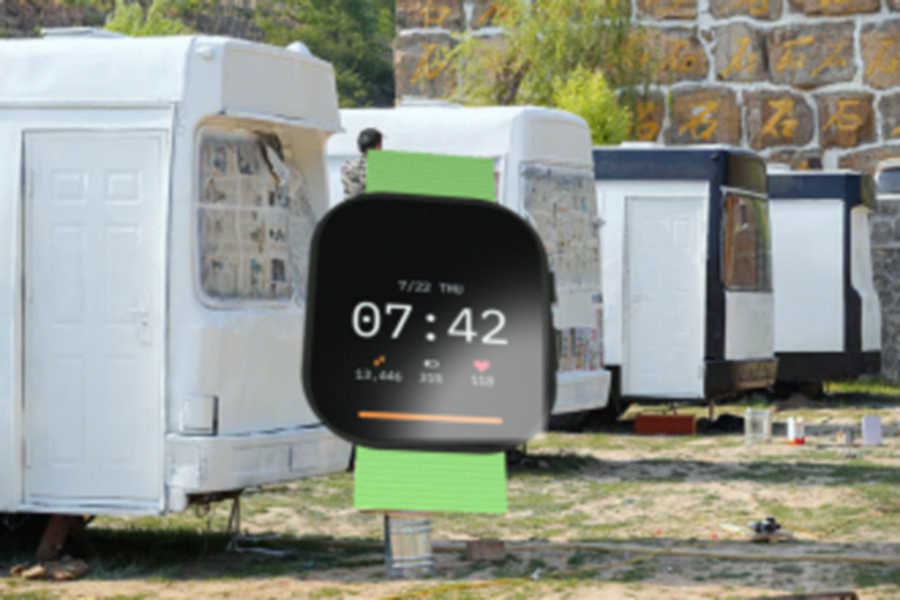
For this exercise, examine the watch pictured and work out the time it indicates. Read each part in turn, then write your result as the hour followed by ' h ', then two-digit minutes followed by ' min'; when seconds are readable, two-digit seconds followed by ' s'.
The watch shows 7 h 42 min
